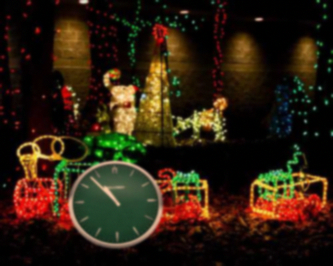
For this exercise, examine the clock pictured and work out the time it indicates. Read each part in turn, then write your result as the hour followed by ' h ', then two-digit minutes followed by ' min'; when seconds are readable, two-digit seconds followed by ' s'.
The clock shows 10 h 53 min
